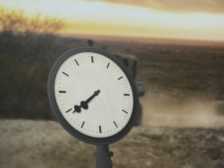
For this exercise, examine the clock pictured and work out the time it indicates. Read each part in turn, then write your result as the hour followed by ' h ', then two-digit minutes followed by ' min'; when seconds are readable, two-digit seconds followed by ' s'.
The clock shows 7 h 39 min
